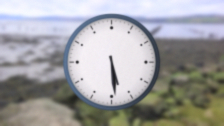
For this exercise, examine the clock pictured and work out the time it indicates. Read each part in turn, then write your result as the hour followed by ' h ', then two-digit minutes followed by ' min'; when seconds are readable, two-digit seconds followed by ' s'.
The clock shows 5 h 29 min
